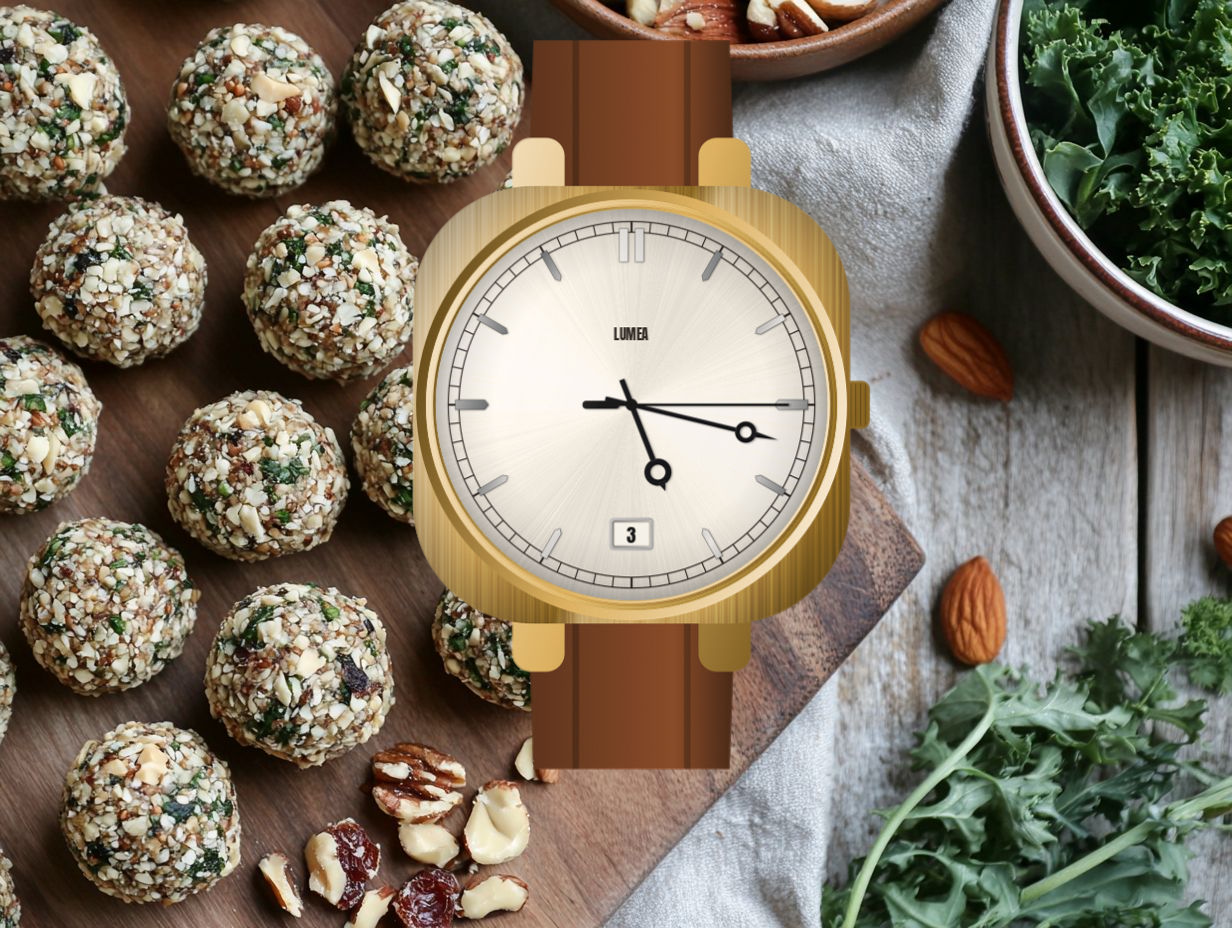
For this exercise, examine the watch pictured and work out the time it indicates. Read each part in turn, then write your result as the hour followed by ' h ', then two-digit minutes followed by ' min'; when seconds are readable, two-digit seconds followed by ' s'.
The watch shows 5 h 17 min 15 s
